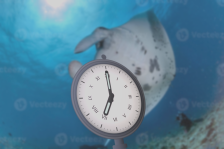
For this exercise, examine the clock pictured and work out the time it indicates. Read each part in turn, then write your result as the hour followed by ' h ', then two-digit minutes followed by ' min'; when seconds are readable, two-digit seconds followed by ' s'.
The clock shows 7 h 00 min
